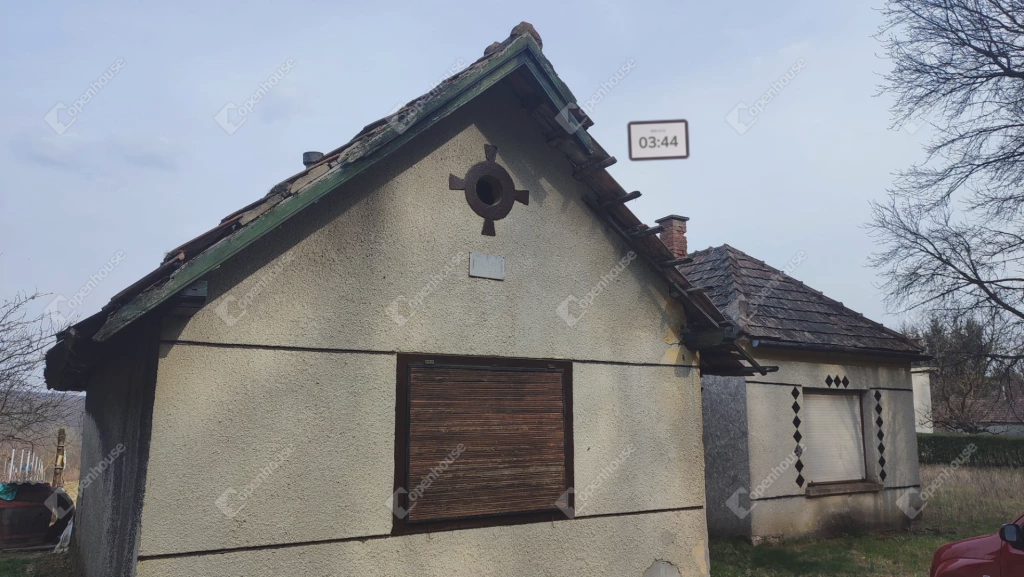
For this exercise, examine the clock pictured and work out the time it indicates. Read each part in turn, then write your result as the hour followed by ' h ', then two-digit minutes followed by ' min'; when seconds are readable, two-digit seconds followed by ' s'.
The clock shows 3 h 44 min
